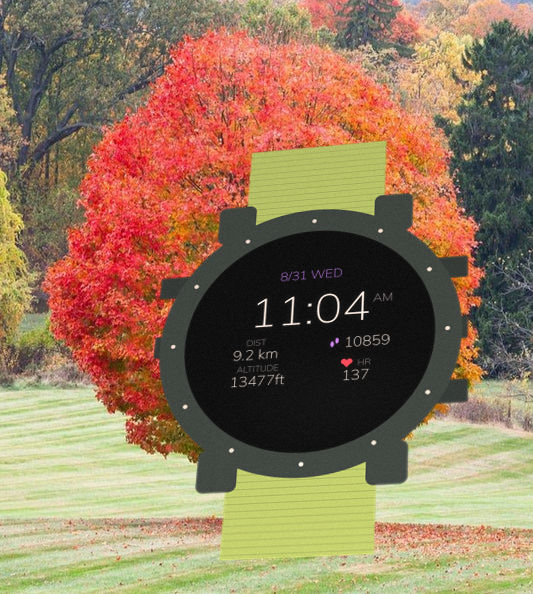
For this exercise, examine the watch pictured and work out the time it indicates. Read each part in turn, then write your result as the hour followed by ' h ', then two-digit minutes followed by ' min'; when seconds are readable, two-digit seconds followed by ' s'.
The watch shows 11 h 04 min
